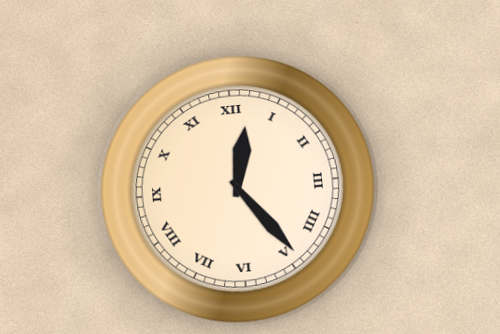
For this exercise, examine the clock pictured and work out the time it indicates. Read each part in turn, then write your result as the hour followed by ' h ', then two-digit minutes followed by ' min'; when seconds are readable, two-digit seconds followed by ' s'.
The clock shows 12 h 24 min
